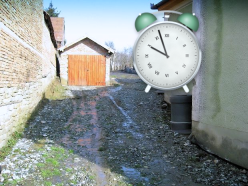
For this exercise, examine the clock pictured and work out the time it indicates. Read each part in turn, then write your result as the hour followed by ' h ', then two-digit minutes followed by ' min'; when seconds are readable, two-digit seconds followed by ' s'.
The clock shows 9 h 57 min
